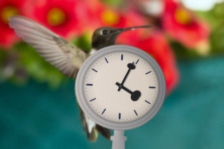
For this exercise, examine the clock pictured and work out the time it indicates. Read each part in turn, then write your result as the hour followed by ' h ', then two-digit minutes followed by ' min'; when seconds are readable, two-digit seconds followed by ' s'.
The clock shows 4 h 04 min
